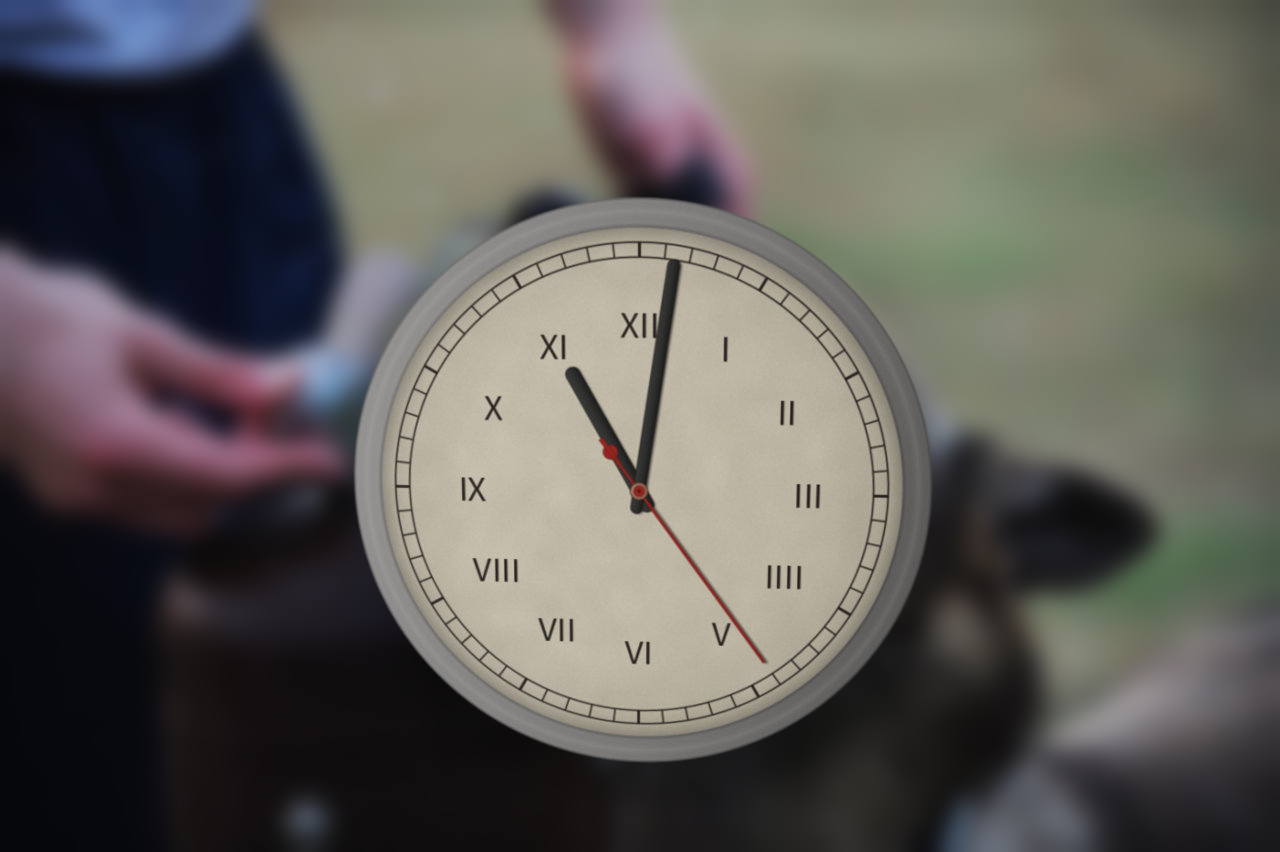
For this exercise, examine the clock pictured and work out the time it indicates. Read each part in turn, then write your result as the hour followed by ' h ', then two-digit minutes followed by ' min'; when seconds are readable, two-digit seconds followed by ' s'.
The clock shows 11 h 01 min 24 s
